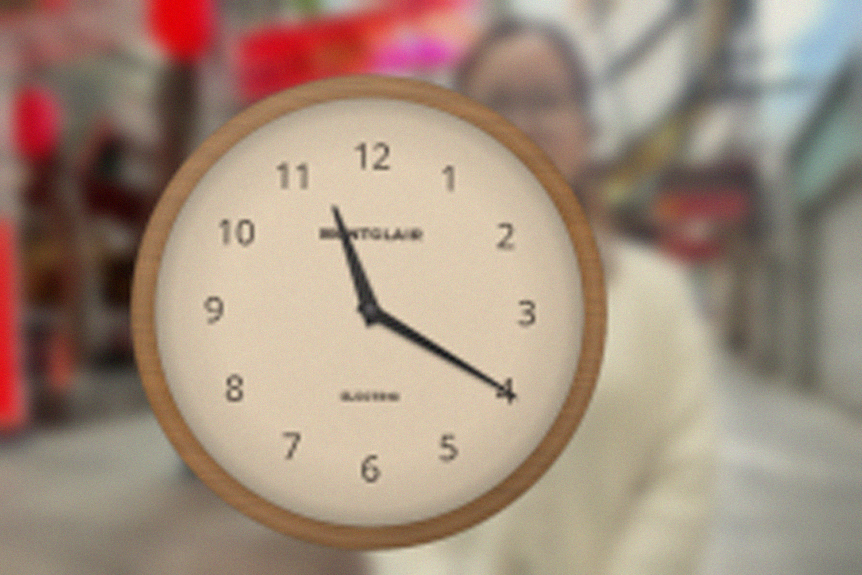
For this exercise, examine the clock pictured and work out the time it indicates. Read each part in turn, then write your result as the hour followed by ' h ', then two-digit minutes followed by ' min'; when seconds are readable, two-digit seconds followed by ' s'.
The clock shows 11 h 20 min
